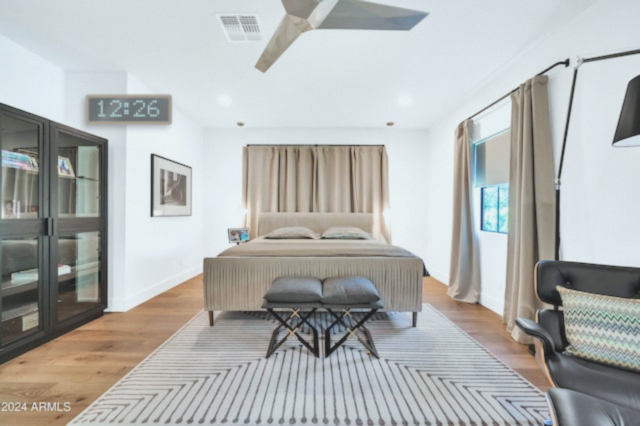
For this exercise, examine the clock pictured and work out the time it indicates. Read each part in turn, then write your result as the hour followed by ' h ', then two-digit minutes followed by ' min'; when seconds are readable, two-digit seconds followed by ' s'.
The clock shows 12 h 26 min
